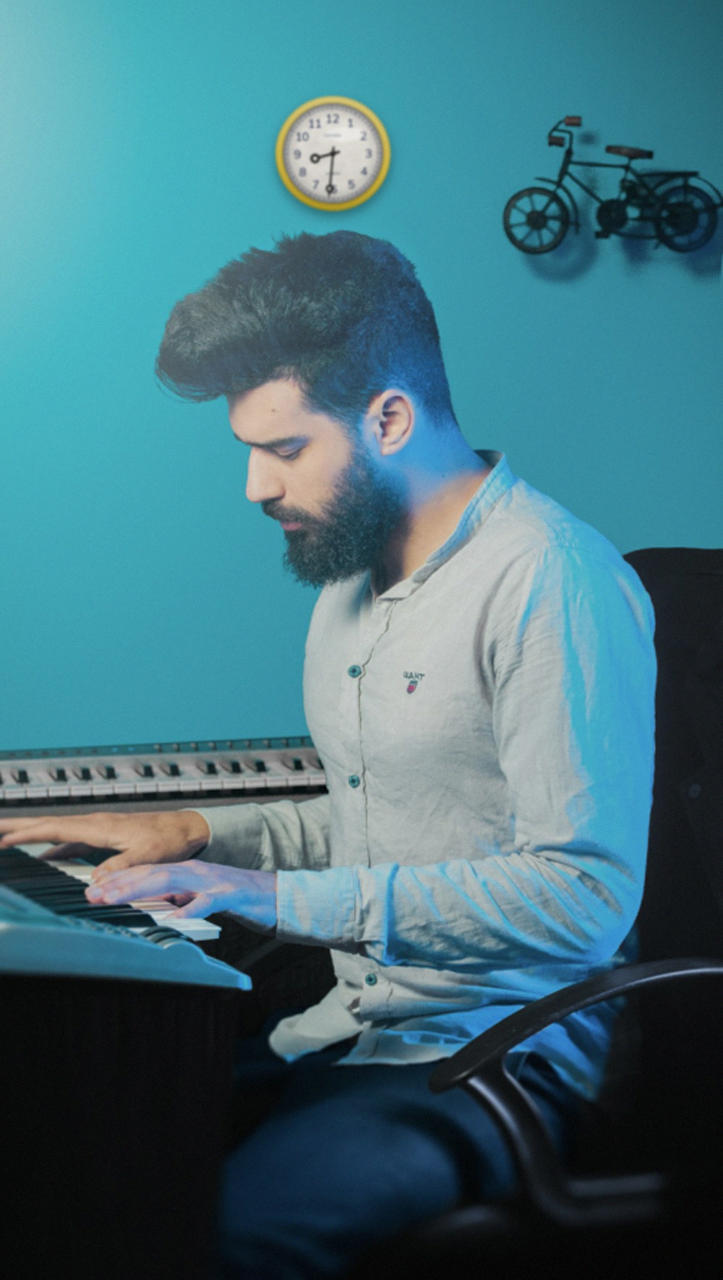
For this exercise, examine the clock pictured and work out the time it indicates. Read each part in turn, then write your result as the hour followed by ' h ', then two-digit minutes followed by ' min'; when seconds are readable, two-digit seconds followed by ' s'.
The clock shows 8 h 31 min
